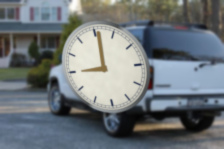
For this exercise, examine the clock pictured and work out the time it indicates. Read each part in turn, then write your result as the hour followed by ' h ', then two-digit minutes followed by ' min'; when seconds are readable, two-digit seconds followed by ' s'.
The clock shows 9 h 01 min
